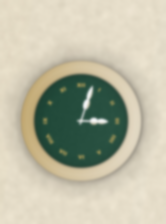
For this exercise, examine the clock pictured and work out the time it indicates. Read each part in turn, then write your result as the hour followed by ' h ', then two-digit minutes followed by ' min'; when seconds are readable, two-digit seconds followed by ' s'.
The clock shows 3 h 03 min
